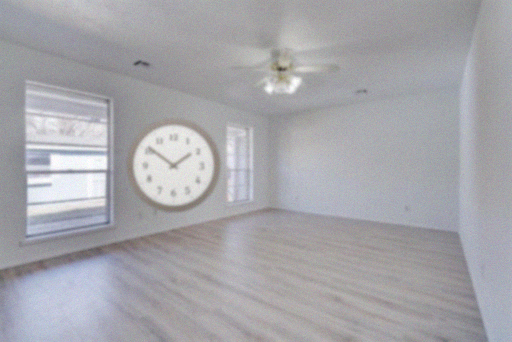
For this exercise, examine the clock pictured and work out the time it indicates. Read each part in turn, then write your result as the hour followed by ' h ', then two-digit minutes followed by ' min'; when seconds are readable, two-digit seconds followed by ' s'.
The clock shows 1 h 51 min
